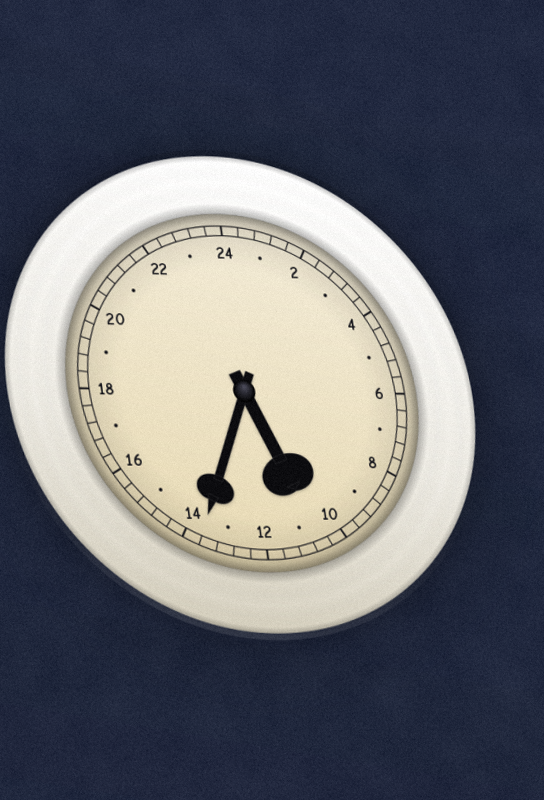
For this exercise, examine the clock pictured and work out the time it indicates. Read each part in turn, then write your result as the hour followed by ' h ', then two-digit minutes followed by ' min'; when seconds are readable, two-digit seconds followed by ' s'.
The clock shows 10 h 34 min
